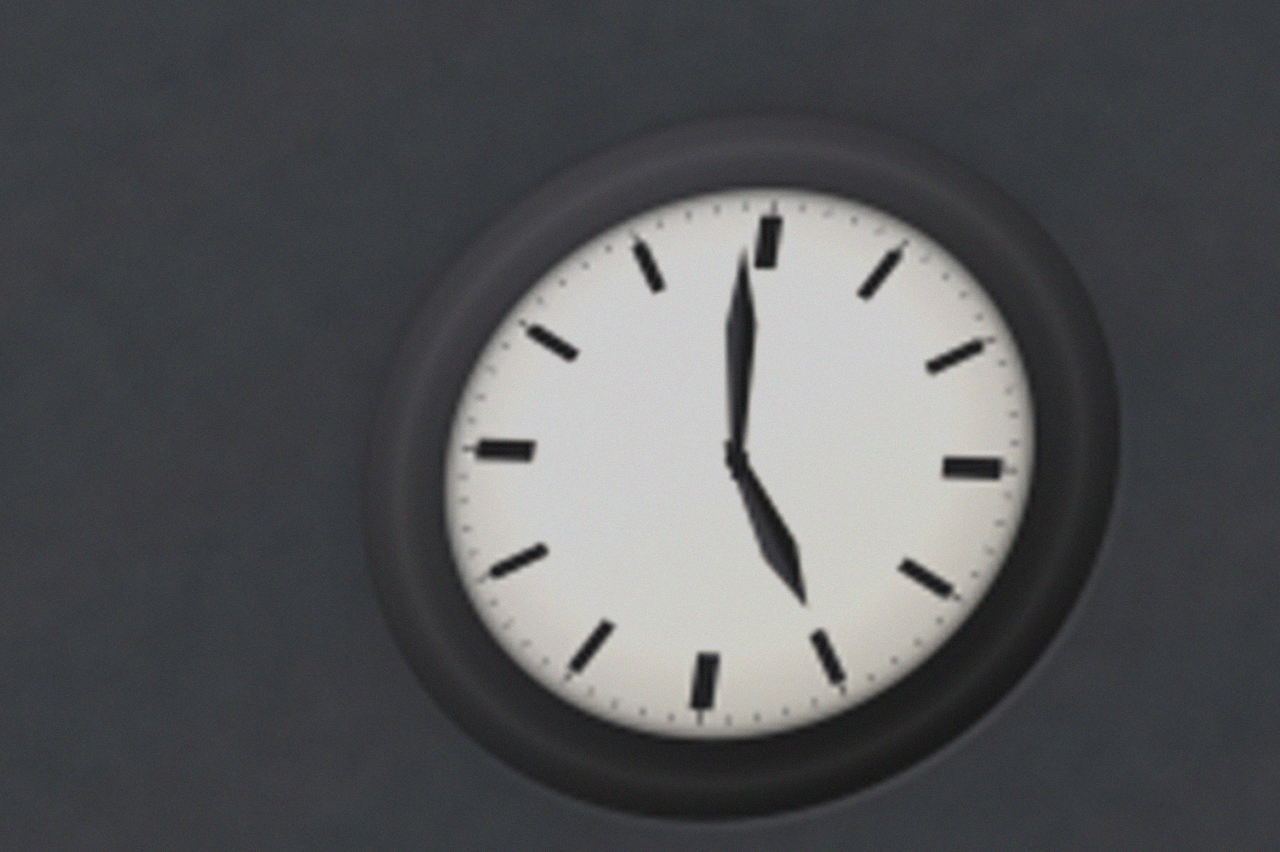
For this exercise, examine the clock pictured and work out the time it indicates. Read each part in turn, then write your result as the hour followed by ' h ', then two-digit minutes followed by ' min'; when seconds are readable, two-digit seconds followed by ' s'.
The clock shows 4 h 59 min
